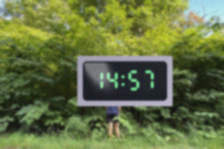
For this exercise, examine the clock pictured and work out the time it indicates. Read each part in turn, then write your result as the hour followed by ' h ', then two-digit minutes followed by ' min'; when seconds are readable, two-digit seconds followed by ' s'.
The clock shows 14 h 57 min
